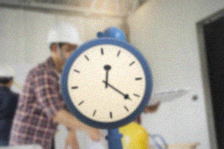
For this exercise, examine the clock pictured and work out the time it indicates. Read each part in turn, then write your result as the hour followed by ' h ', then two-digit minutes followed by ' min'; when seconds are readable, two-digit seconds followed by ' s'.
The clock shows 12 h 22 min
